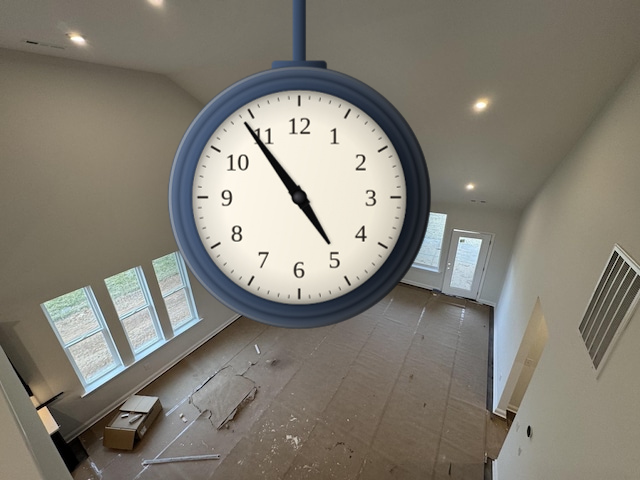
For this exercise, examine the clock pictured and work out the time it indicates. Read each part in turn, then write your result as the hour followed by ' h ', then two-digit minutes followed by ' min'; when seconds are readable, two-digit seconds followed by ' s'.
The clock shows 4 h 54 min
